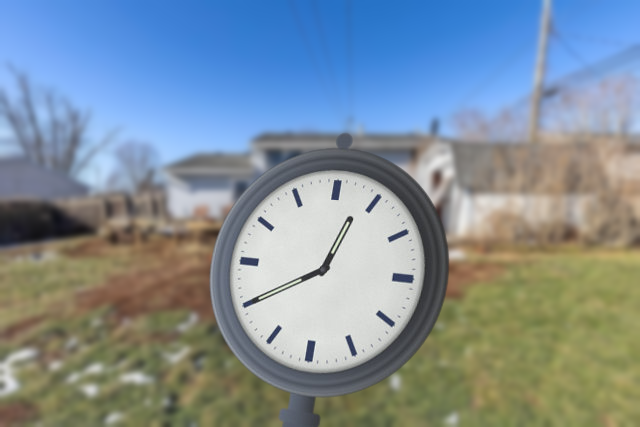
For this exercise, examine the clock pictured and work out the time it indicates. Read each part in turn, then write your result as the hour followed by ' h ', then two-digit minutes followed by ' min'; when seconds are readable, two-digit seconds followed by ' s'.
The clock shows 12 h 40 min
